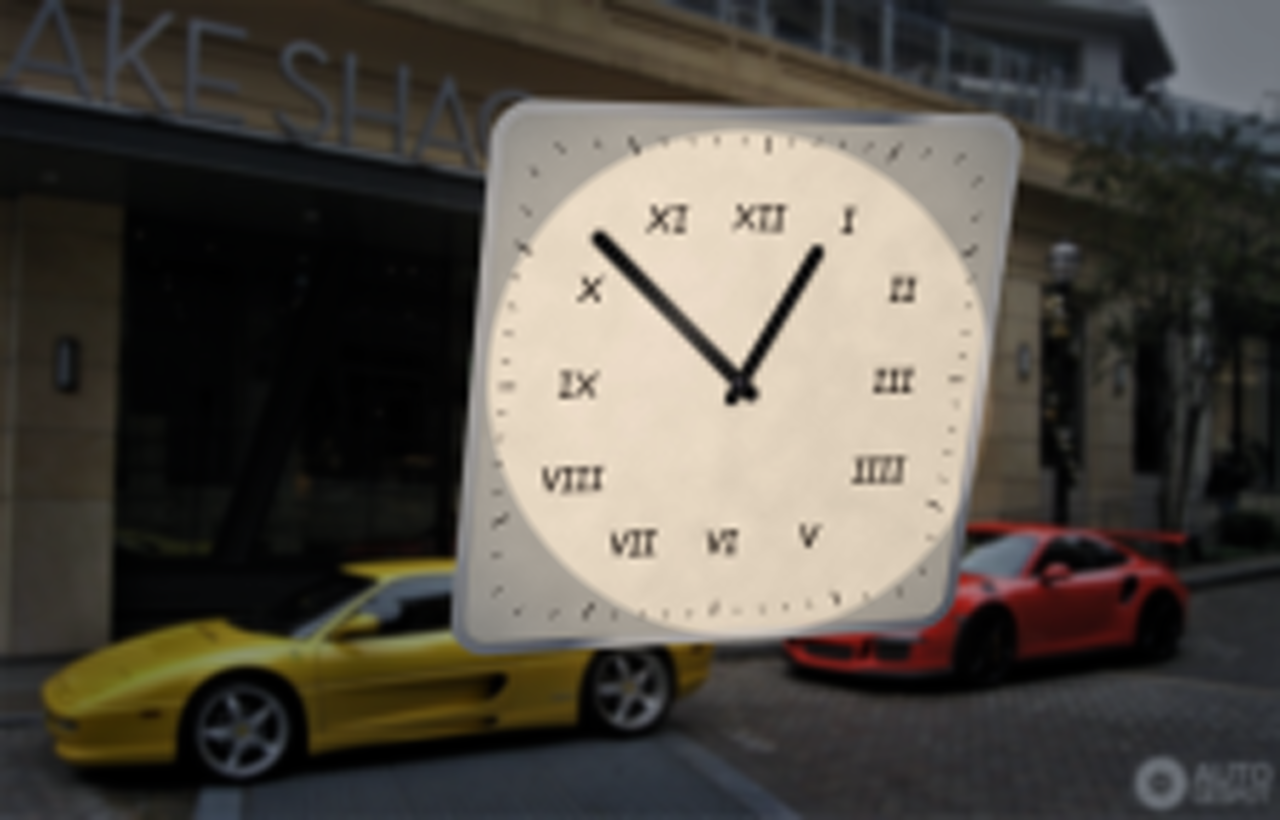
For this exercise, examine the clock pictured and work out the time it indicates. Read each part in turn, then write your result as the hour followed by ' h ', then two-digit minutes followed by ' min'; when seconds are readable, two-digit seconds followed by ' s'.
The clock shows 12 h 52 min
